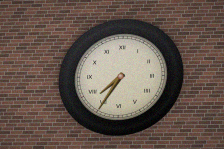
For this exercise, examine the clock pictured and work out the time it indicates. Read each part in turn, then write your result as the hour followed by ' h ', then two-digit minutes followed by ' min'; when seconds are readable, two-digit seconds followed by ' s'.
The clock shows 7 h 35 min
